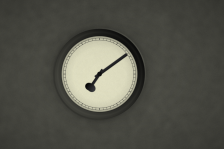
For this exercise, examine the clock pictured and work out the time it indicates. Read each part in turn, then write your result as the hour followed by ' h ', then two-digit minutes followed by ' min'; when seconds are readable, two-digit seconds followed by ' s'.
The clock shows 7 h 09 min
